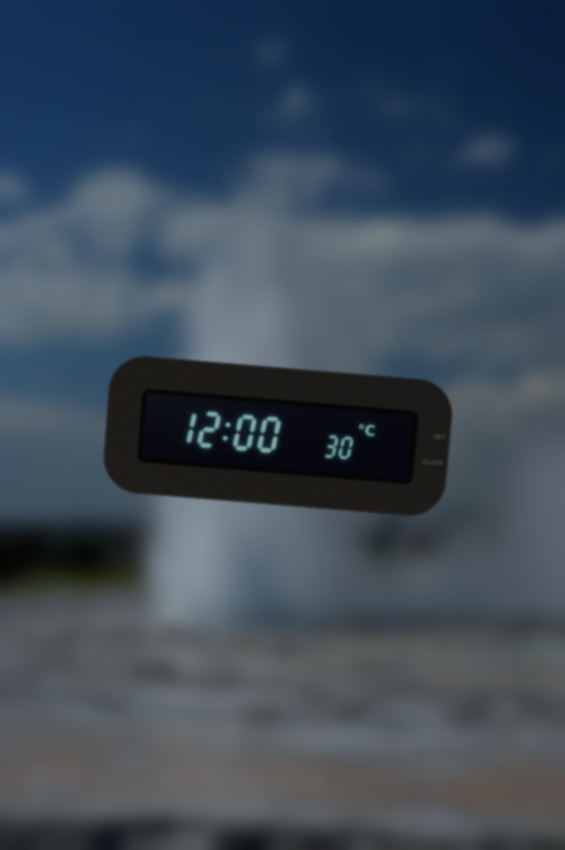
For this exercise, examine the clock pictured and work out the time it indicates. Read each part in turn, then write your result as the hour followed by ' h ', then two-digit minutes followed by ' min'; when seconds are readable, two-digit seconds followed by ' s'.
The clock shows 12 h 00 min
